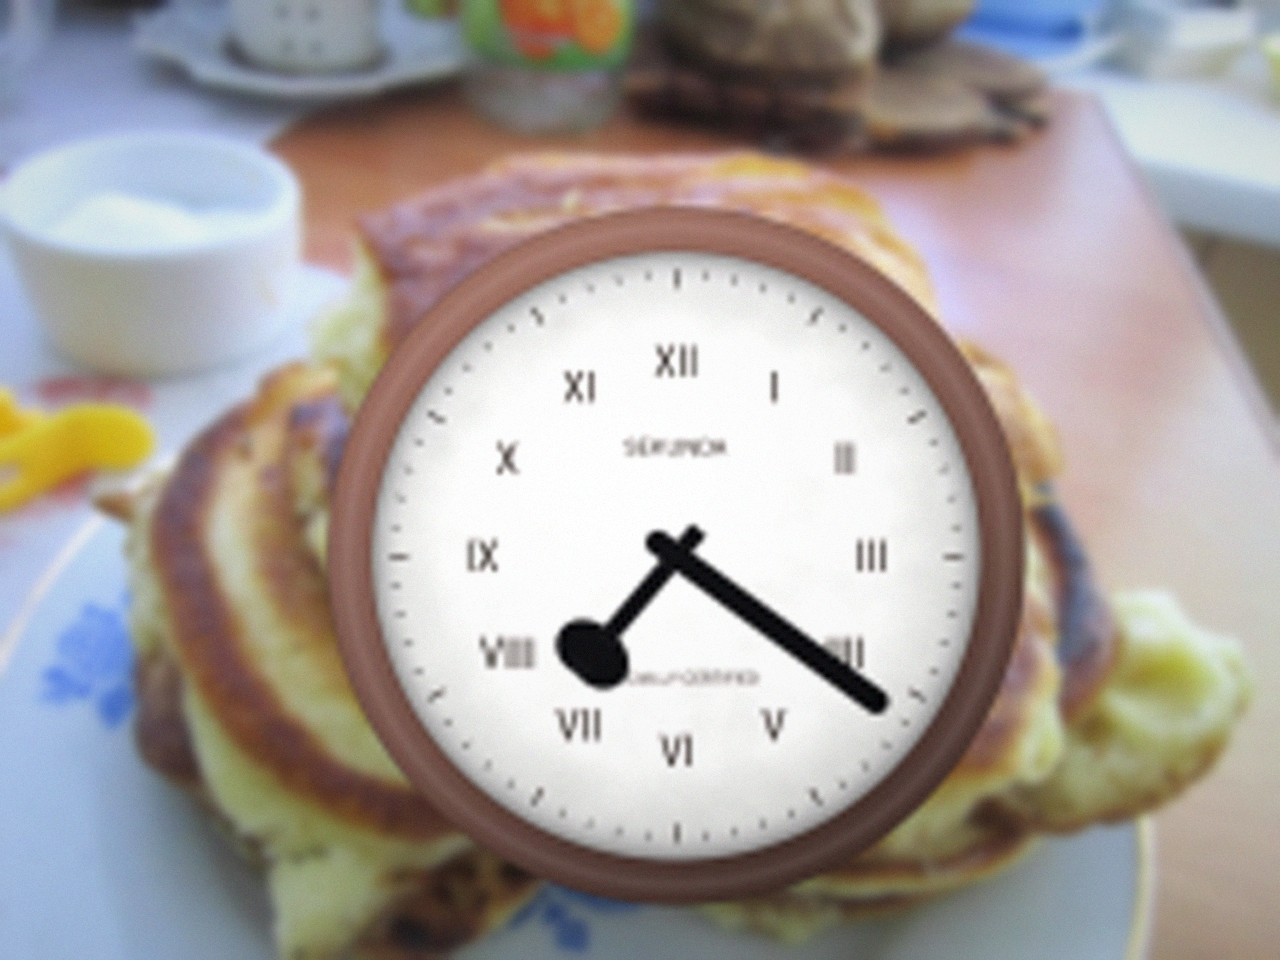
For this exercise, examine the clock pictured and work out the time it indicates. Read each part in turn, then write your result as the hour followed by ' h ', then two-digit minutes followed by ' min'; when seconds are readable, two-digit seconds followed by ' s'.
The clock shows 7 h 21 min
